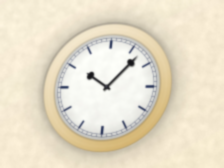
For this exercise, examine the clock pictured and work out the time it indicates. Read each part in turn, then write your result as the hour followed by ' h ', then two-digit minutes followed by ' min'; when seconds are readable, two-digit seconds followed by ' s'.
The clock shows 10 h 07 min
